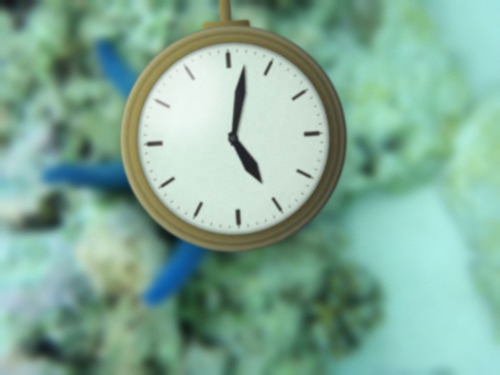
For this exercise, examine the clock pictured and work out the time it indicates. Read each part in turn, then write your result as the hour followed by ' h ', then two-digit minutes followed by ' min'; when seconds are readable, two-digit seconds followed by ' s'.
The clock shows 5 h 02 min
